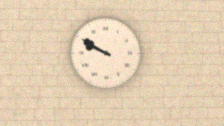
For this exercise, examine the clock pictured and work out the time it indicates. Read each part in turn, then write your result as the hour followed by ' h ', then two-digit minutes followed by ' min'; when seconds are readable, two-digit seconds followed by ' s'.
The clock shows 9 h 50 min
